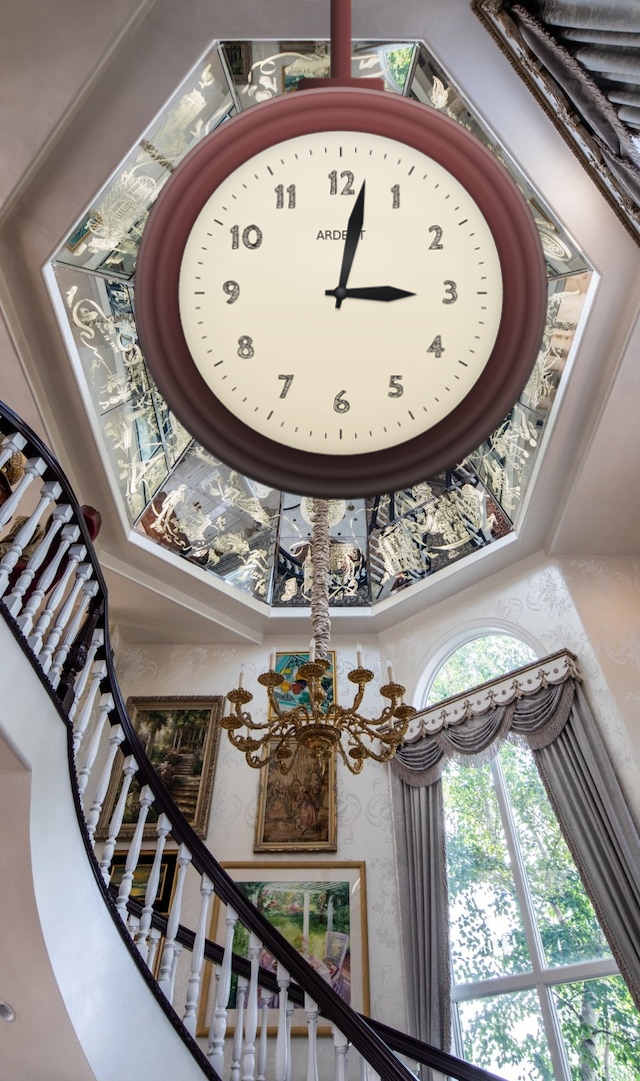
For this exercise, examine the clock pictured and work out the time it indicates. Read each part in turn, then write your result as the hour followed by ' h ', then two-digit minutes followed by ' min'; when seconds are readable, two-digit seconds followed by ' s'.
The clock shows 3 h 02 min
